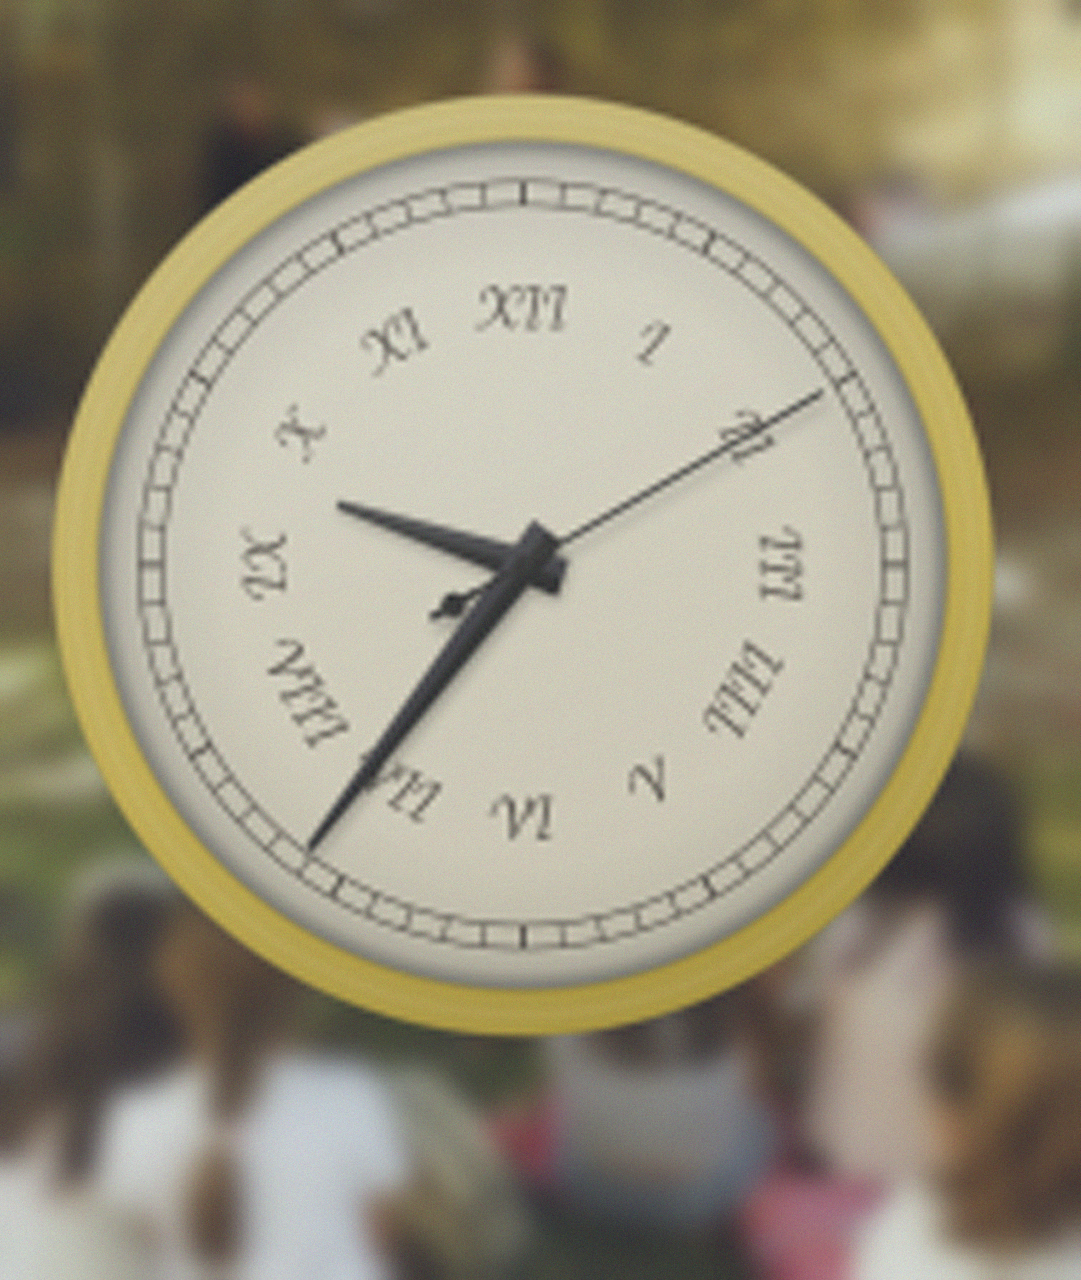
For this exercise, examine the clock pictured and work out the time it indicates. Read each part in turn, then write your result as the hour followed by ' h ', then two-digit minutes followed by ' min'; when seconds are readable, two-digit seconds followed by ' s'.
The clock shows 9 h 36 min 10 s
